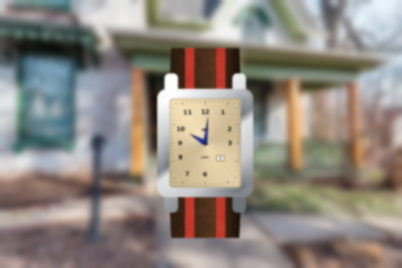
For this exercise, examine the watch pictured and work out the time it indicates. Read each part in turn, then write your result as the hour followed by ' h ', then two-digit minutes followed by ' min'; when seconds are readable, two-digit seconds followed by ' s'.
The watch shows 10 h 01 min
